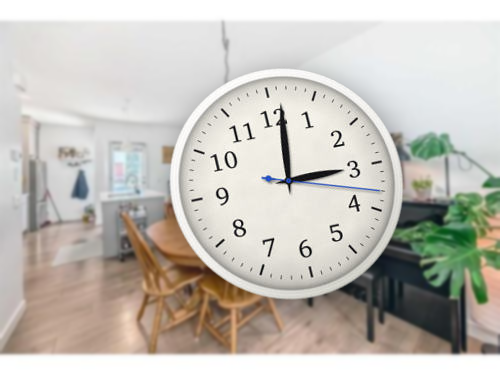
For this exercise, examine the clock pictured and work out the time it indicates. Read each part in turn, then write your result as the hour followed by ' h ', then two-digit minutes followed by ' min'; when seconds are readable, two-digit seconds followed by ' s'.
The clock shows 3 h 01 min 18 s
